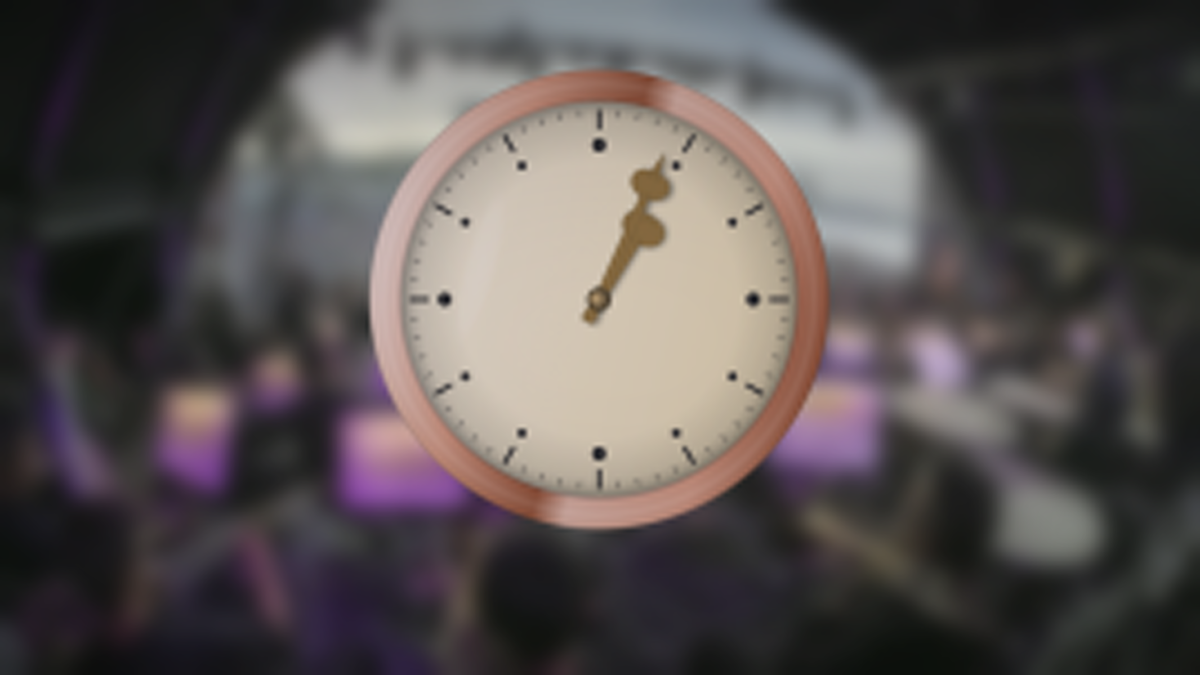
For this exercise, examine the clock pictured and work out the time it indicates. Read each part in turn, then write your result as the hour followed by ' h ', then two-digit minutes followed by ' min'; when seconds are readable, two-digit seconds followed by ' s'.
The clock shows 1 h 04 min
